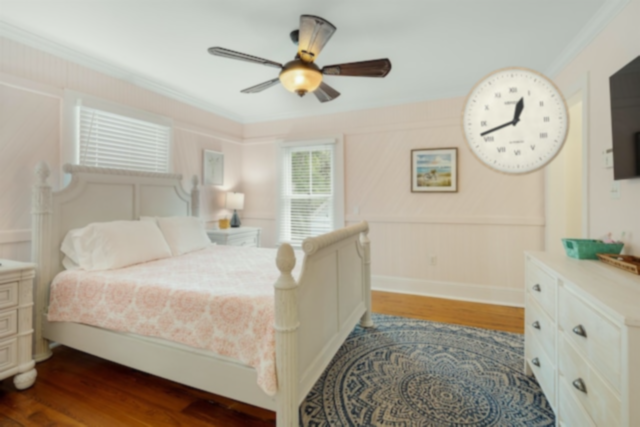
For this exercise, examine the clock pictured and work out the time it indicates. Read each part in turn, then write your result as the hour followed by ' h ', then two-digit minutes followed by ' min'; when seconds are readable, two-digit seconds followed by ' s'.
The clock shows 12 h 42 min
